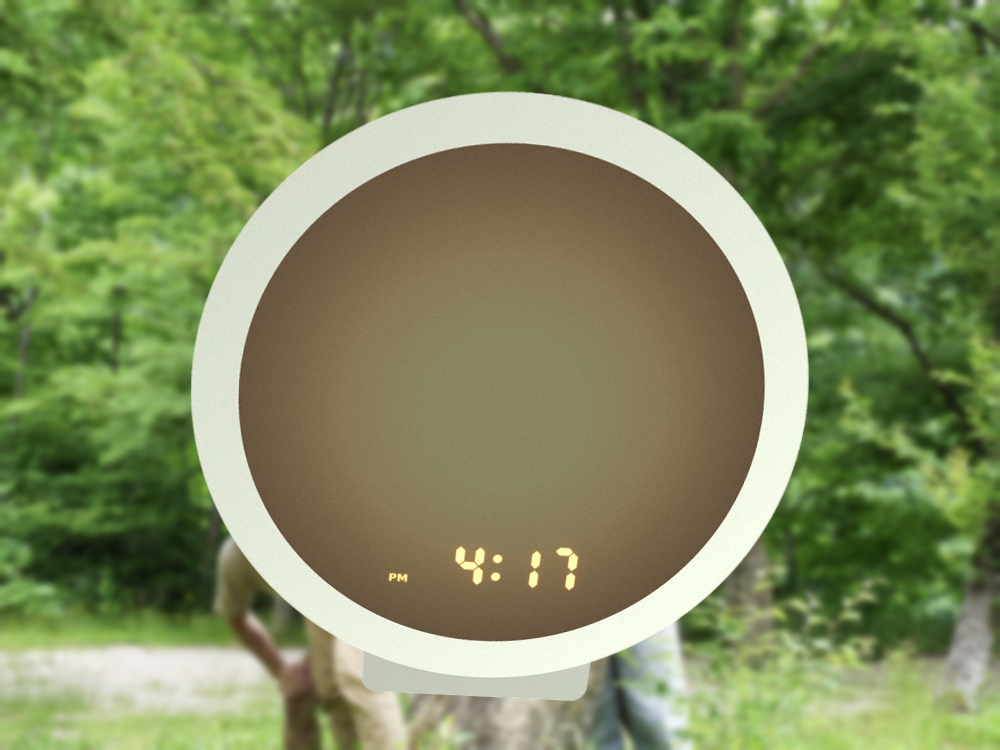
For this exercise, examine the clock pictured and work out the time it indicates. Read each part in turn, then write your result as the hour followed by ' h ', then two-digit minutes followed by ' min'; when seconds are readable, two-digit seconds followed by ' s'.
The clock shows 4 h 17 min
